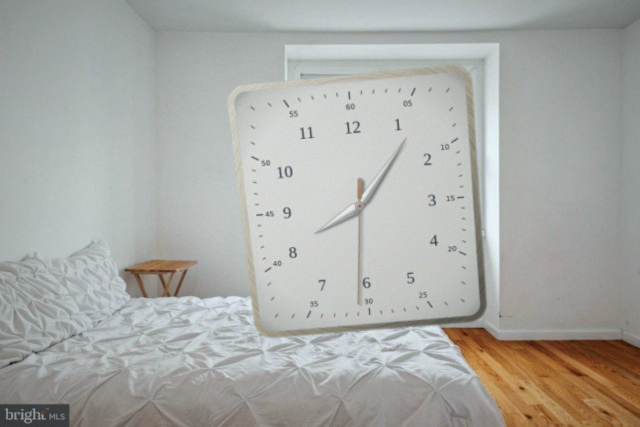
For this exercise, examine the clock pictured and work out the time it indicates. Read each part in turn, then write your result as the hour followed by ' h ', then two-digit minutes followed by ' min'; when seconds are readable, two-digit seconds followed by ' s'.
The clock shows 8 h 06 min 31 s
